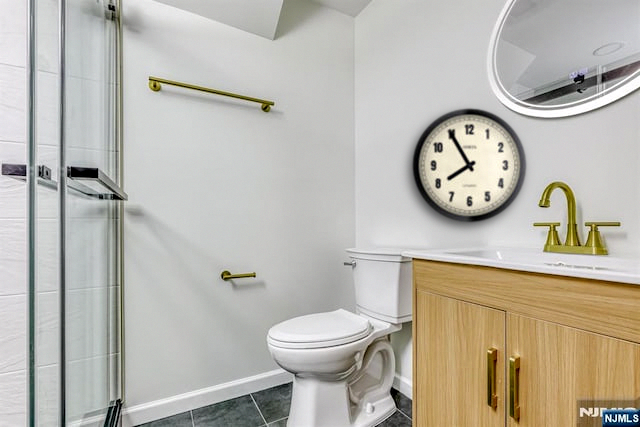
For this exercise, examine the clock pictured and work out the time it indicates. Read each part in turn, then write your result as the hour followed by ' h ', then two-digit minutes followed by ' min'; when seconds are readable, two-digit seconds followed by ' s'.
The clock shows 7 h 55 min
